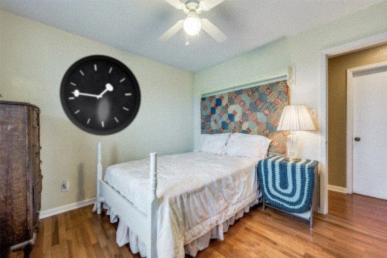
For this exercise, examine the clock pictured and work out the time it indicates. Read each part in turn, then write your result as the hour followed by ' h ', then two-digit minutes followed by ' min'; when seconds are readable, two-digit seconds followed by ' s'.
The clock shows 1 h 47 min
